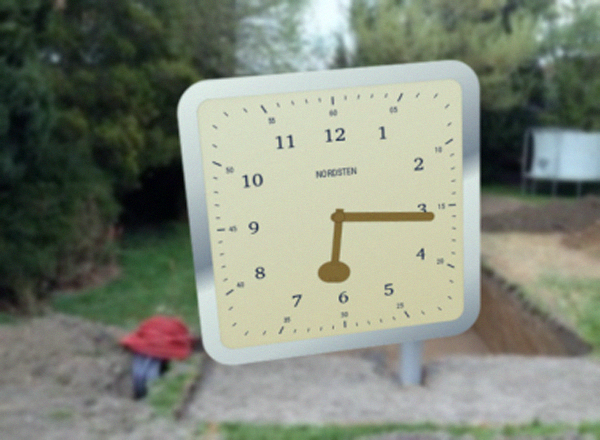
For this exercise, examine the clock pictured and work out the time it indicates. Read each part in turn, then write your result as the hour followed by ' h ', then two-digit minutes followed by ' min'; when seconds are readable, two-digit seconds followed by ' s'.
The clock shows 6 h 16 min
